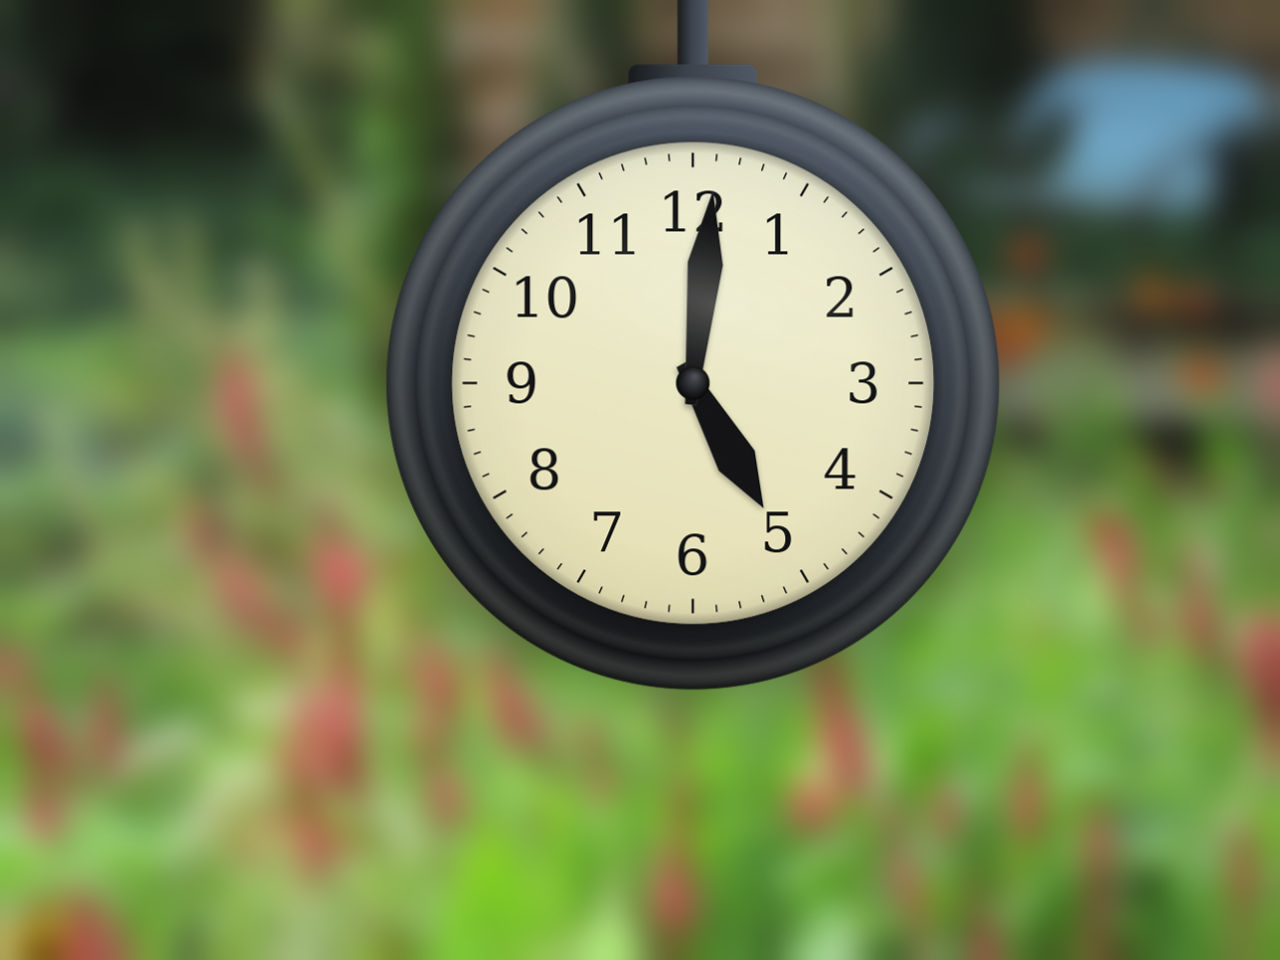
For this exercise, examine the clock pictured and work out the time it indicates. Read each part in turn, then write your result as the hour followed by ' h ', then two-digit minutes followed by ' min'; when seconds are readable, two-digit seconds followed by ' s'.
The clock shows 5 h 01 min
